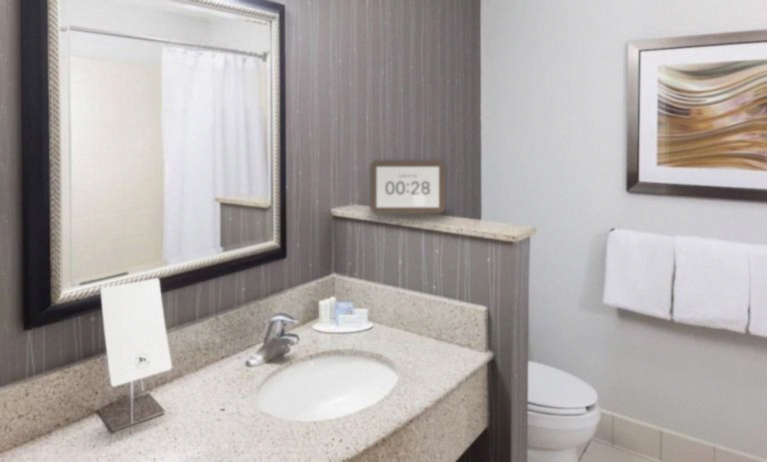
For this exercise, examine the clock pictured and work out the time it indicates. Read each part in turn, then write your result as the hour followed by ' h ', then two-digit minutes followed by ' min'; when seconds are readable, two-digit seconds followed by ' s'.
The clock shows 0 h 28 min
